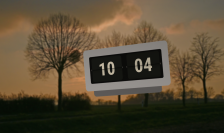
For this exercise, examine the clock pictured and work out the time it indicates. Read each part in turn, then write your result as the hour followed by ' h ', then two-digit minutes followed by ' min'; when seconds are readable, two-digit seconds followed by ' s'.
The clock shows 10 h 04 min
